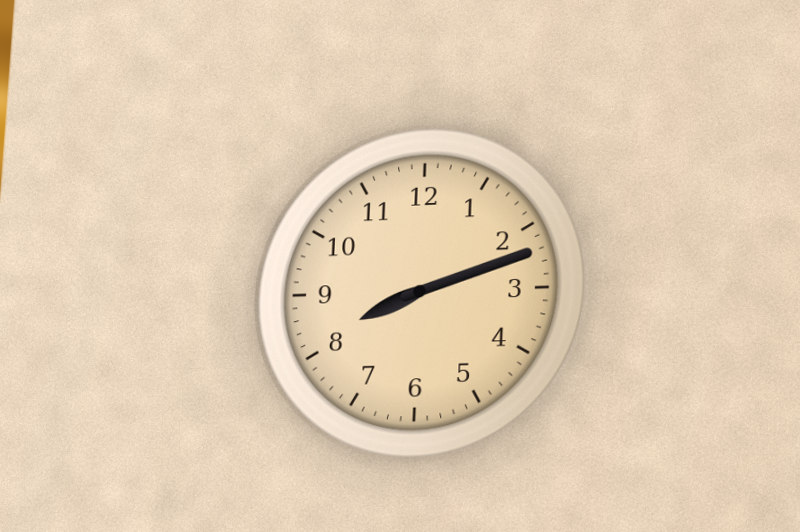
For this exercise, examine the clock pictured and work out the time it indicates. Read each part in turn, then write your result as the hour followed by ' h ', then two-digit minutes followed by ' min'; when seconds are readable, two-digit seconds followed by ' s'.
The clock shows 8 h 12 min
